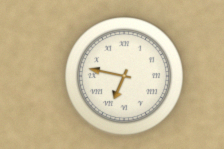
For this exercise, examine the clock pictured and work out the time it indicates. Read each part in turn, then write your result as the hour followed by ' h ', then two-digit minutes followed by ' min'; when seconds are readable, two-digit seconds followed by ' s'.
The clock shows 6 h 47 min
